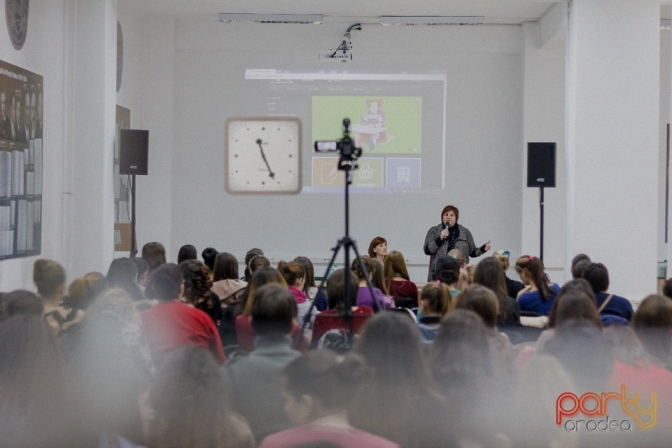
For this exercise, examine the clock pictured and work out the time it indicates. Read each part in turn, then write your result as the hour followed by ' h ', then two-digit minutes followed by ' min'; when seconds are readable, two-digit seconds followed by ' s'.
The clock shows 11 h 26 min
